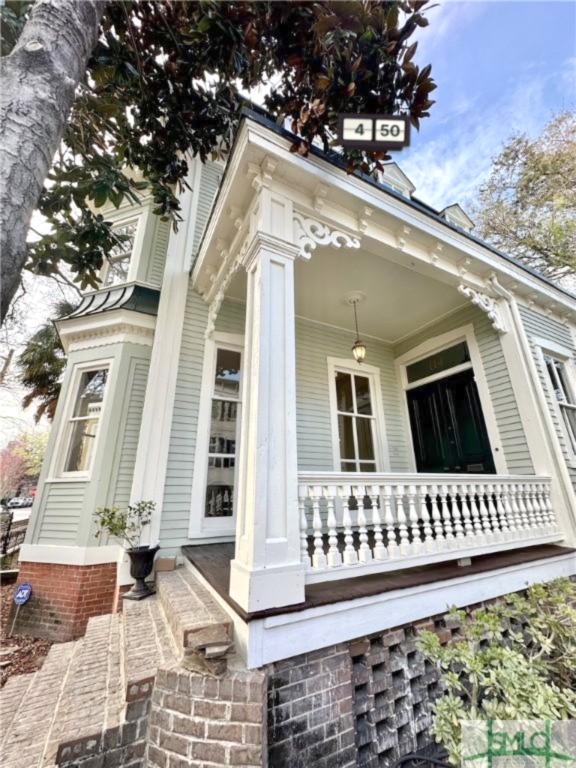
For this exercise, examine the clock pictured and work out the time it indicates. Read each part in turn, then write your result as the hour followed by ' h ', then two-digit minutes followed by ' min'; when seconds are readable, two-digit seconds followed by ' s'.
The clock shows 4 h 50 min
